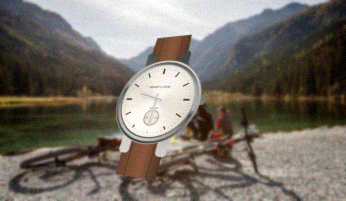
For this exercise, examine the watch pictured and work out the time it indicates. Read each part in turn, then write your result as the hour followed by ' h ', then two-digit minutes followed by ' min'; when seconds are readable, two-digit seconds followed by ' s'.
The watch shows 9 h 30 min
